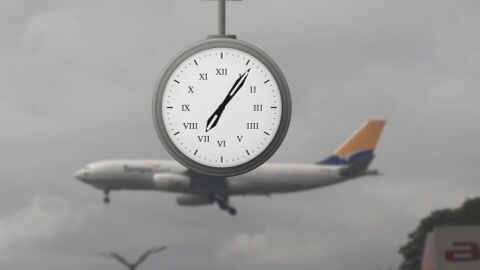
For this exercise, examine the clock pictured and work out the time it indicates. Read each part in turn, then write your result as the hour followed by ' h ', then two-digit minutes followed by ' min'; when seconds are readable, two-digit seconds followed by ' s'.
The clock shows 7 h 06 min
